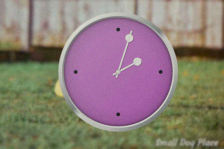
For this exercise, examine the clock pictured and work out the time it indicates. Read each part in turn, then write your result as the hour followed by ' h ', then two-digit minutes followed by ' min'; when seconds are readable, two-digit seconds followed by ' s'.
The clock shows 2 h 03 min
